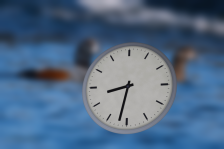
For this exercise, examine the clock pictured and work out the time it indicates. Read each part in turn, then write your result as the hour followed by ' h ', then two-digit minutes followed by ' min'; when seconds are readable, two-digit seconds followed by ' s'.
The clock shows 8 h 32 min
